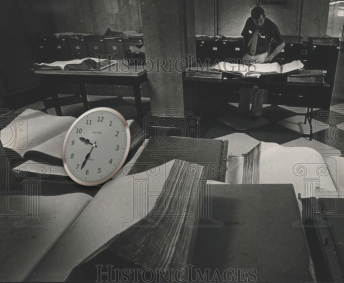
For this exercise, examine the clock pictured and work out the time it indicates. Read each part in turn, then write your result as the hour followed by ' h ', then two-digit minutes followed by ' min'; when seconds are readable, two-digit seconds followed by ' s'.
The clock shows 9 h 33 min
